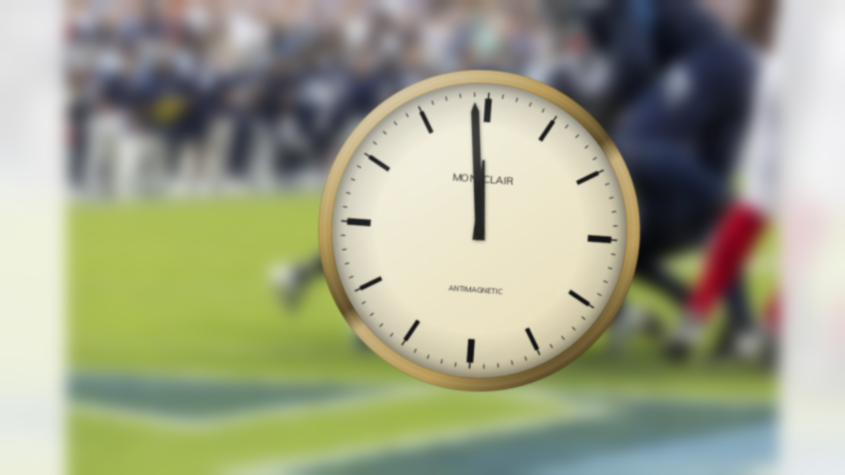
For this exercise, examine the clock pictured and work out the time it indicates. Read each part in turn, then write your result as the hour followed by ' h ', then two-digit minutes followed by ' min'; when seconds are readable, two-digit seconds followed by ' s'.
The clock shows 11 h 59 min
